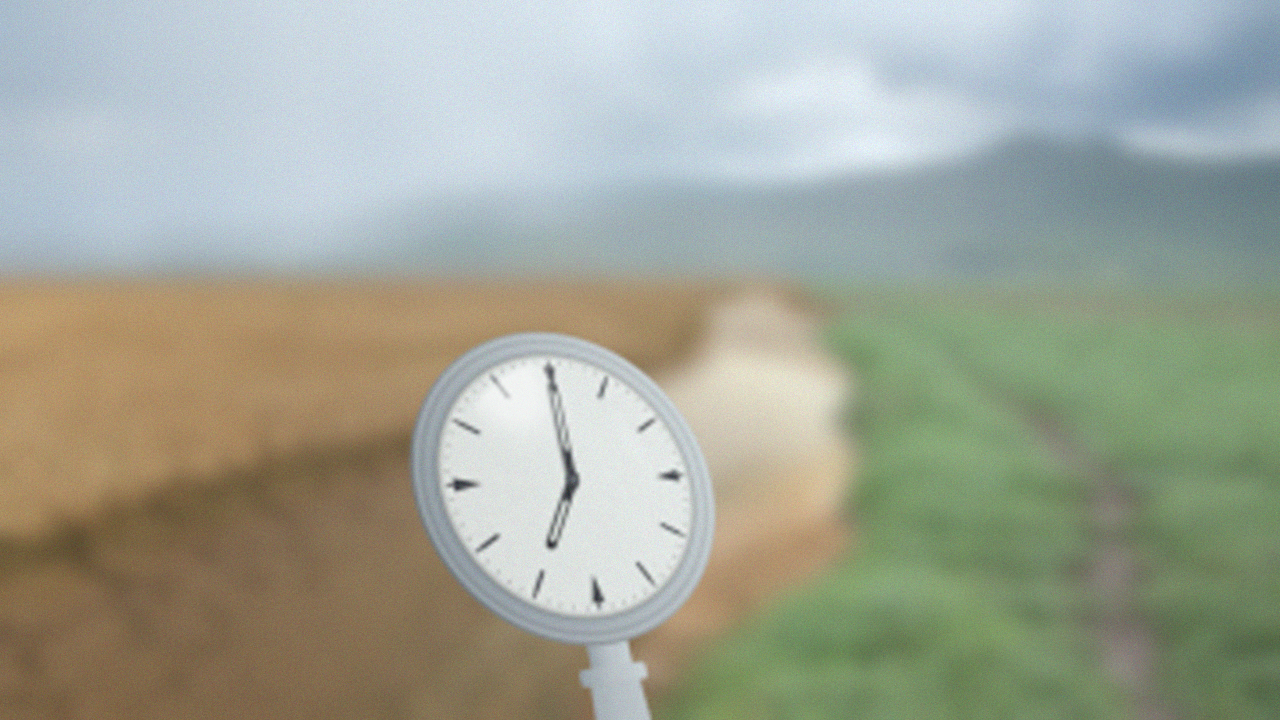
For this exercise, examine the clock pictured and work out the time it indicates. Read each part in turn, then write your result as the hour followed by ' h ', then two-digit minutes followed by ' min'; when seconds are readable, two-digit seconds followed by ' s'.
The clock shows 7 h 00 min
